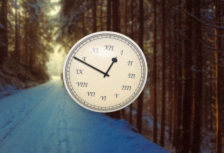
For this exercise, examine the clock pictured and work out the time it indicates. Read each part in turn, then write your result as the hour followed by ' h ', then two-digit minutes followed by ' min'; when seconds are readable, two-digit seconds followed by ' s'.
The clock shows 12 h 49 min
